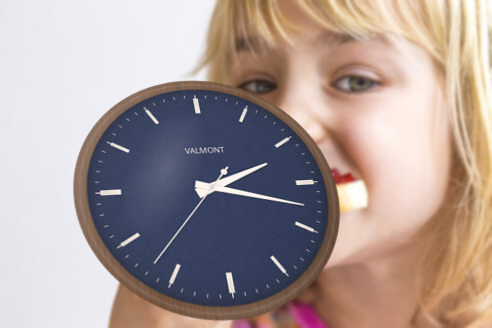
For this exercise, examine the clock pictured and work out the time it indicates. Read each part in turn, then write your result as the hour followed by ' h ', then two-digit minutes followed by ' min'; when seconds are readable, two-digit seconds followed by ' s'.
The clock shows 2 h 17 min 37 s
